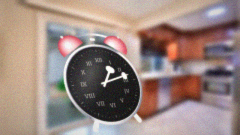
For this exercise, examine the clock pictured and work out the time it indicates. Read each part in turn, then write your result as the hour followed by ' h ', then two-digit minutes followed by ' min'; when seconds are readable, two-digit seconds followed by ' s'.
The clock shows 1 h 13 min
